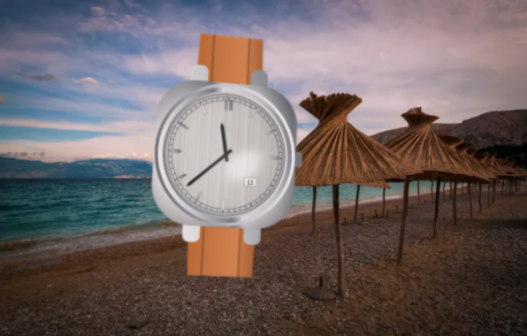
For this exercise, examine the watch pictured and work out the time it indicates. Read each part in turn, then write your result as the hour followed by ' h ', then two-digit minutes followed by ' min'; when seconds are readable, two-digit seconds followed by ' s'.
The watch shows 11 h 38 min
